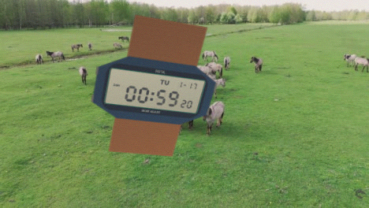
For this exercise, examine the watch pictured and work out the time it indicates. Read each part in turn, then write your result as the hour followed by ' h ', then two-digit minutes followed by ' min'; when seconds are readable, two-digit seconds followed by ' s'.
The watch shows 0 h 59 min
